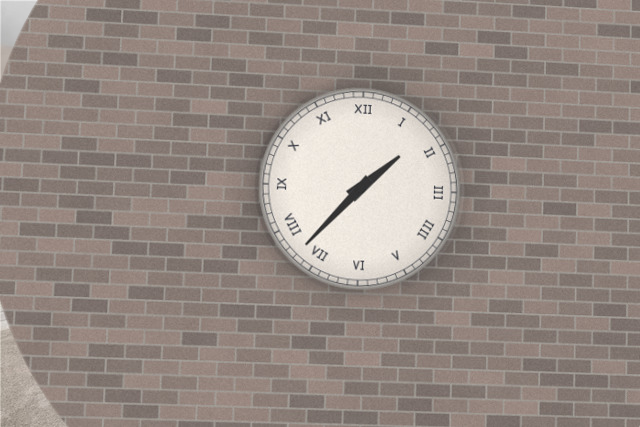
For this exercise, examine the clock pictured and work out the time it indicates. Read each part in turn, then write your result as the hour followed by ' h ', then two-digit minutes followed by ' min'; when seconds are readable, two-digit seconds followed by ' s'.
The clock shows 1 h 37 min
